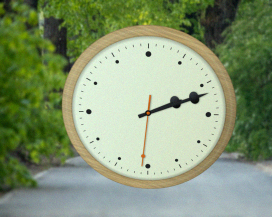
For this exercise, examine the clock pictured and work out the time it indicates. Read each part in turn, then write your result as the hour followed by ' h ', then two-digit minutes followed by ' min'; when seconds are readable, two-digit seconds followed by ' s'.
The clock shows 2 h 11 min 31 s
